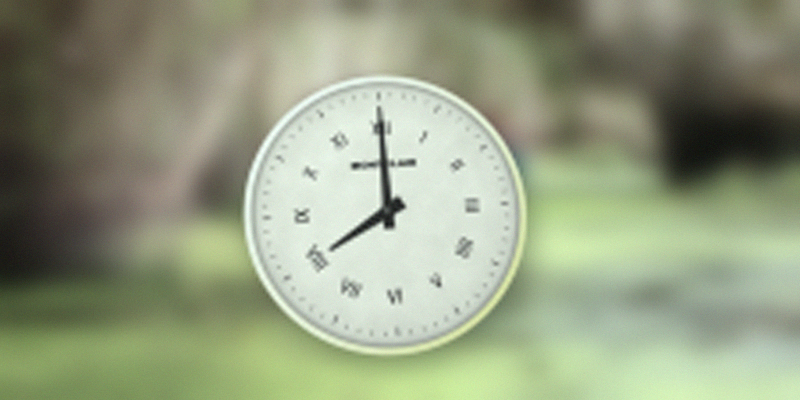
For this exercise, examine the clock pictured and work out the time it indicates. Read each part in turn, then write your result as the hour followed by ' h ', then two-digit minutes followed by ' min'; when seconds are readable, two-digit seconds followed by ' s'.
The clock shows 8 h 00 min
